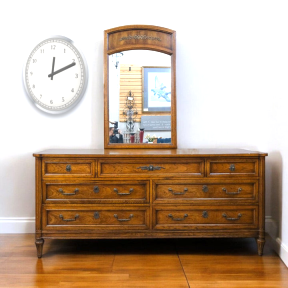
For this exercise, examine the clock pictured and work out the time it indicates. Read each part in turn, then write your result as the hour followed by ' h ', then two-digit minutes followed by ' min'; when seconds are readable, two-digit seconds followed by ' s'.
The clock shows 12 h 11 min
